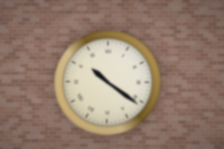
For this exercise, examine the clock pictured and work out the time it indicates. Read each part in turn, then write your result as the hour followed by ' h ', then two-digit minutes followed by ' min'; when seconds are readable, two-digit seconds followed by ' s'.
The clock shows 10 h 21 min
